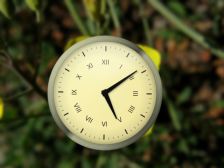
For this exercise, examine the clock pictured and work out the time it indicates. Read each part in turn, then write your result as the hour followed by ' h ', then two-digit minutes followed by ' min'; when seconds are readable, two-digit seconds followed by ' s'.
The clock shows 5 h 09 min
